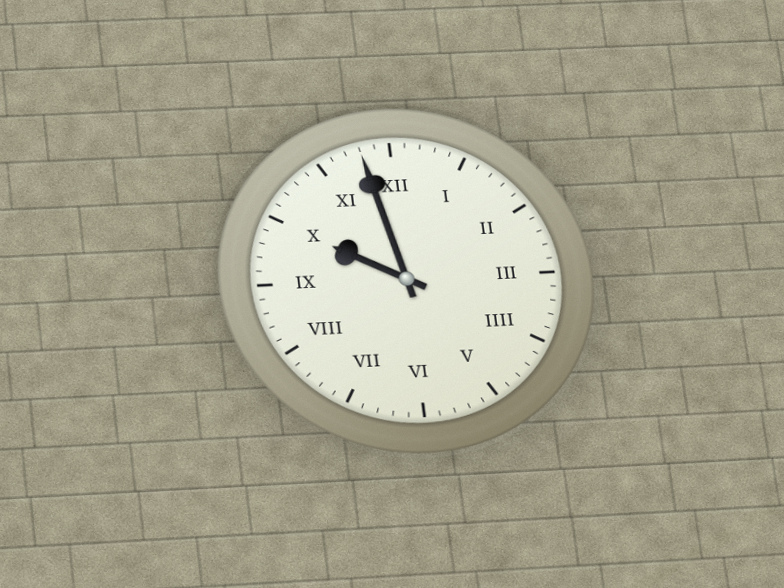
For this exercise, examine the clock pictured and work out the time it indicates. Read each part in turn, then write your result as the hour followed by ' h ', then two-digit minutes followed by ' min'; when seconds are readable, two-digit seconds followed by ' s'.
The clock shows 9 h 58 min
